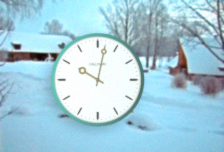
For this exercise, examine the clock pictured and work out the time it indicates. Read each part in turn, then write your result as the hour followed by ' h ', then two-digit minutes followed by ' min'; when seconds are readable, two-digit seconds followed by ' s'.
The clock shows 10 h 02 min
